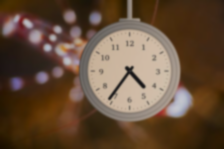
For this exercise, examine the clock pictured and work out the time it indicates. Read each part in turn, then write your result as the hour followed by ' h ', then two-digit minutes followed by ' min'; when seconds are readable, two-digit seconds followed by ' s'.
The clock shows 4 h 36 min
